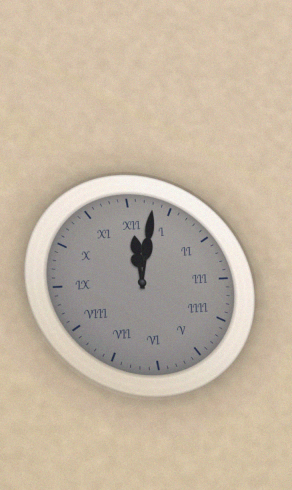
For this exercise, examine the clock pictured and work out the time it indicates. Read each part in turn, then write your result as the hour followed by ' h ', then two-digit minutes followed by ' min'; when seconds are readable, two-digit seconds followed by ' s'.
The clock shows 12 h 03 min
